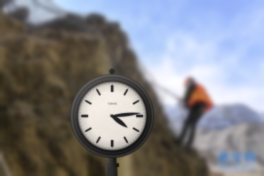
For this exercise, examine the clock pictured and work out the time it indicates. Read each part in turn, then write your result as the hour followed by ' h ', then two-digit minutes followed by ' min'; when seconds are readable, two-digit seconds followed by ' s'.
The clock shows 4 h 14 min
